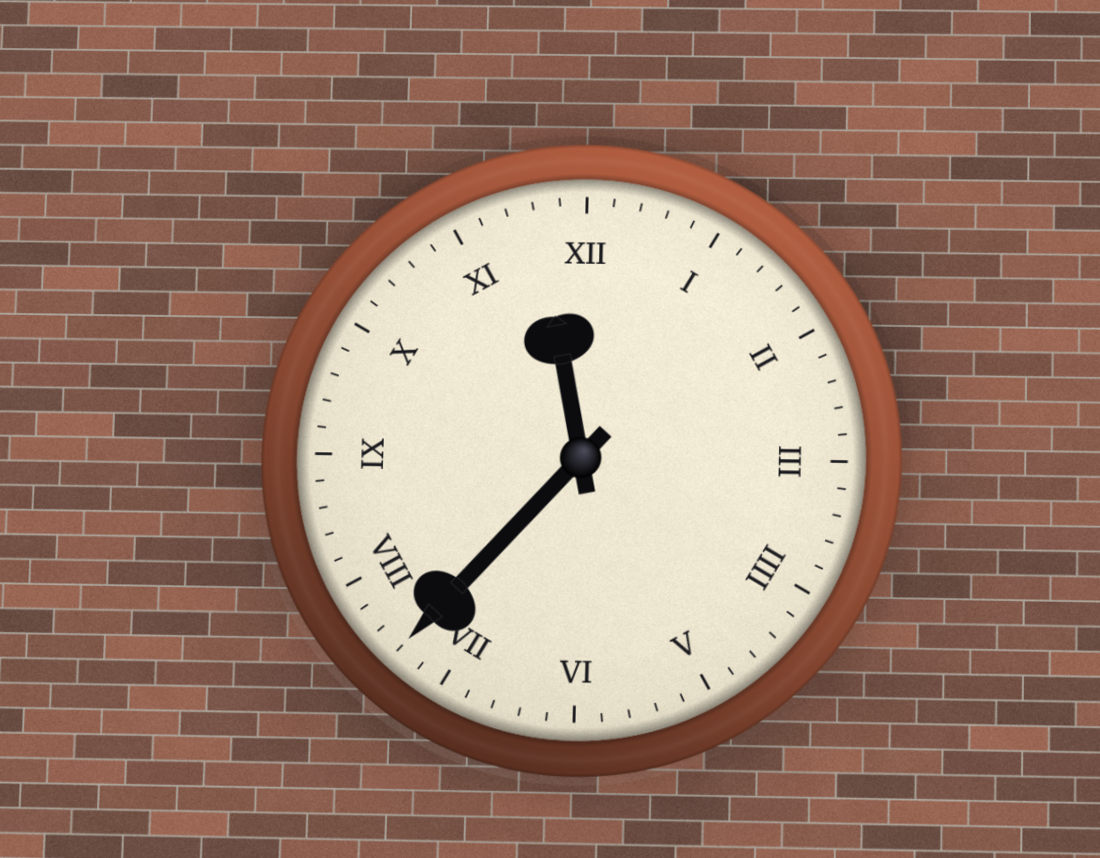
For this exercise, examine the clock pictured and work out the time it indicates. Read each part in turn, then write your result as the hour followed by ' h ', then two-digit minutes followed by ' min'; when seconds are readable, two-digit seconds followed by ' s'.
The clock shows 11 h 37 min
